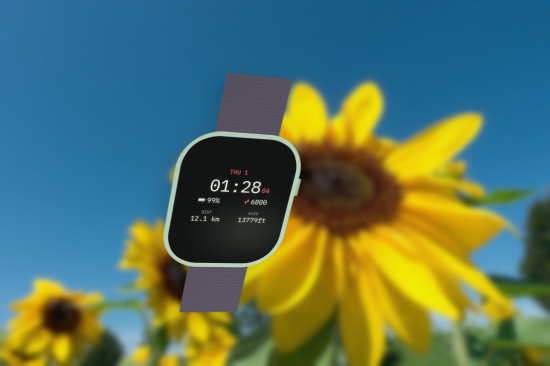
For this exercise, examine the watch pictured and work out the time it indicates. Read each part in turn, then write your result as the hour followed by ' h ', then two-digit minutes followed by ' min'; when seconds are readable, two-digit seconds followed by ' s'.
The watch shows 1 h 28 min
